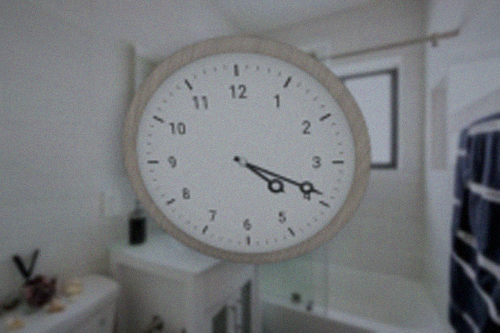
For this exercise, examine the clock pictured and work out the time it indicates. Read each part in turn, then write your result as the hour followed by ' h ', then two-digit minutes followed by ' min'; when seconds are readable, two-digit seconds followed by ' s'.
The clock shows 4 h 19 min
